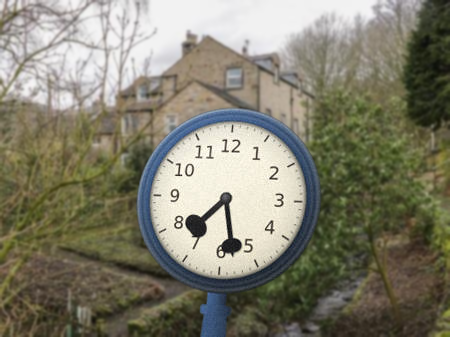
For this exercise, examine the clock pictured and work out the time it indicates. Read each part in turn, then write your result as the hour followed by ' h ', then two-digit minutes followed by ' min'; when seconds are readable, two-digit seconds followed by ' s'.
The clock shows 7 h 28 min
